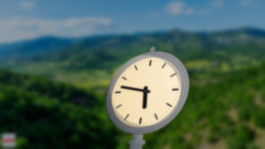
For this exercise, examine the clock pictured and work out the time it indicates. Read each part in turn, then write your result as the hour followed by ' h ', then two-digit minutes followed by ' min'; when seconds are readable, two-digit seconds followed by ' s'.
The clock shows 5 h 47 min
